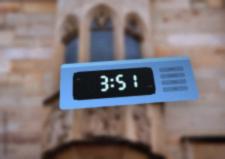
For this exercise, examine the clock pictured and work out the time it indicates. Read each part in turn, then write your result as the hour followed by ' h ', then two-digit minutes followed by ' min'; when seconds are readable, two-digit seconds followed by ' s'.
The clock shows 3 h 51 min
